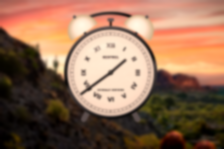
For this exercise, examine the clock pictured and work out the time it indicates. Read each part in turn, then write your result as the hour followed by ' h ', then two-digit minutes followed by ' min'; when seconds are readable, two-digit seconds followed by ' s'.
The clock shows 1 h 39 min
